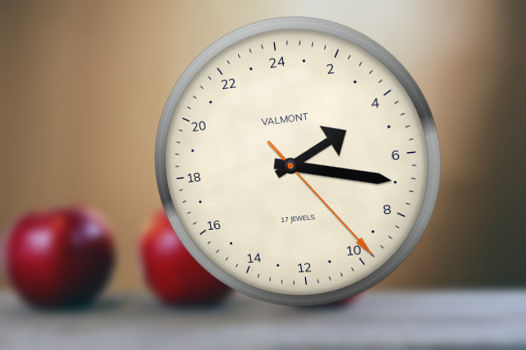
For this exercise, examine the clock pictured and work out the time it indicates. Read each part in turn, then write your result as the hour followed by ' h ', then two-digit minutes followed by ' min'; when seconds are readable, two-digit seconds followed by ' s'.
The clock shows 4 h 17 min 24 s
